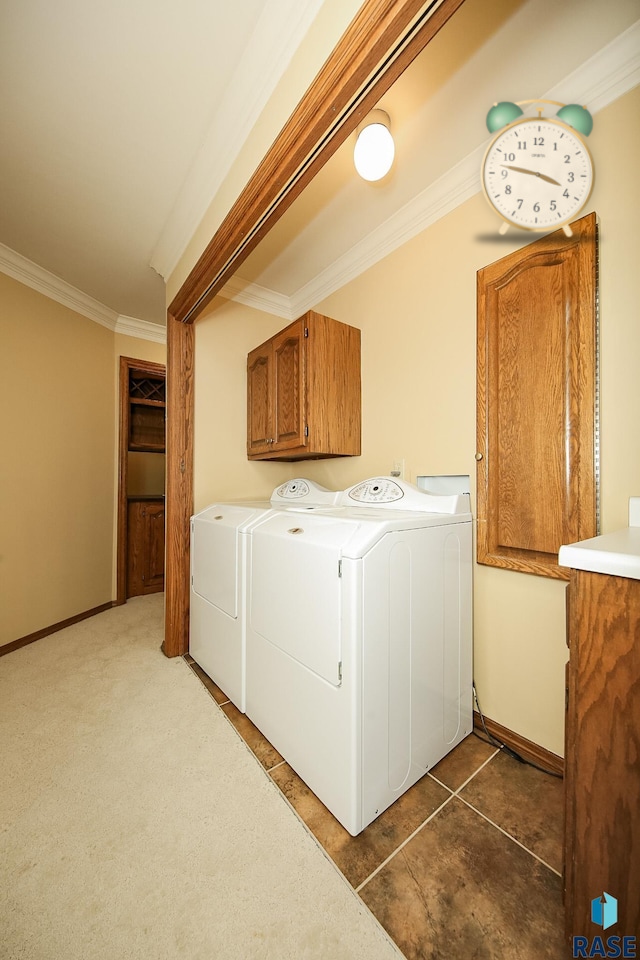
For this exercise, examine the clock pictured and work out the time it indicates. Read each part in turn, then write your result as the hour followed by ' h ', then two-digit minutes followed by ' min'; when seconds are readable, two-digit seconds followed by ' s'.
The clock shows 3 h 47 min
